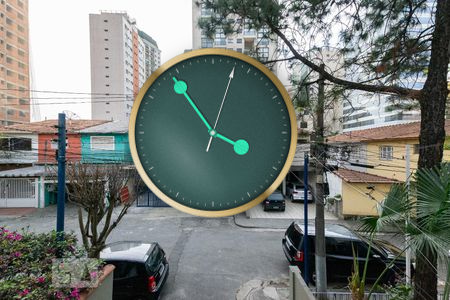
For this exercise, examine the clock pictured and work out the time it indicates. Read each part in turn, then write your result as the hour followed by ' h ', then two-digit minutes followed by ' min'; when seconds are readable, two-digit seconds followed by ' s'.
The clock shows 3 h 54 min 03 s
